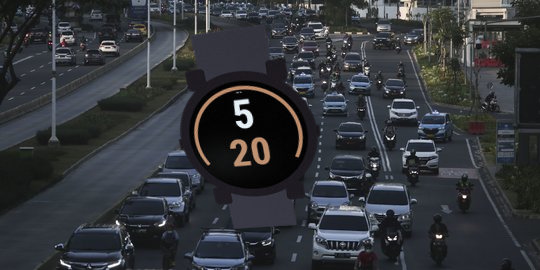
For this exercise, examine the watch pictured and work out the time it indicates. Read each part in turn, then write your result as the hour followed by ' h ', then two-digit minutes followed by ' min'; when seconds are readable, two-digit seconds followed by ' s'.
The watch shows 5 h 20 min
